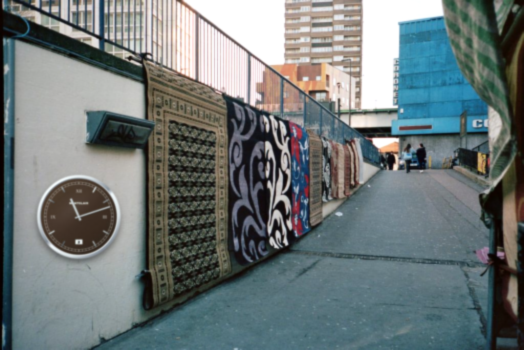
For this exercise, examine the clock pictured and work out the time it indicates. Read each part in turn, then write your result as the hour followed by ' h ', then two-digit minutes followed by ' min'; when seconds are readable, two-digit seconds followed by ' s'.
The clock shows 11 h 12 min
